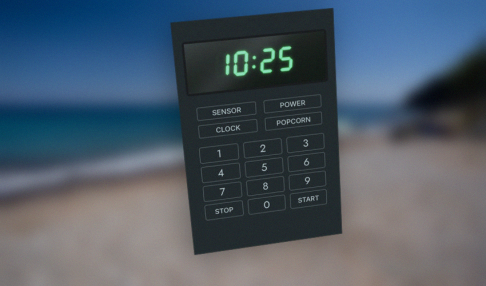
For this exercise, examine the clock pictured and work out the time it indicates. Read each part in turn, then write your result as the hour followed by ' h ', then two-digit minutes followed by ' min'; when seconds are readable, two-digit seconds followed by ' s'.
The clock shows 10 h 25 min
